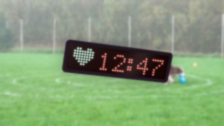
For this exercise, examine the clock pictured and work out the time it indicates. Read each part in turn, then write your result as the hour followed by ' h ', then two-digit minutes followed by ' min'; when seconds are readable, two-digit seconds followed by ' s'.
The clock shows 12 h 47 min
